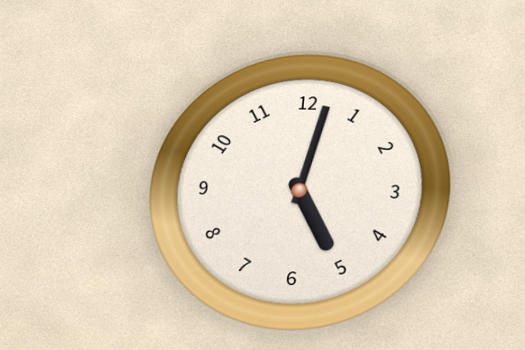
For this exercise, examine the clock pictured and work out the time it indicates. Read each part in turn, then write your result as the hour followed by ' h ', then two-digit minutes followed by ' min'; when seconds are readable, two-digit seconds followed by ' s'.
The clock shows 5 h 02 min
